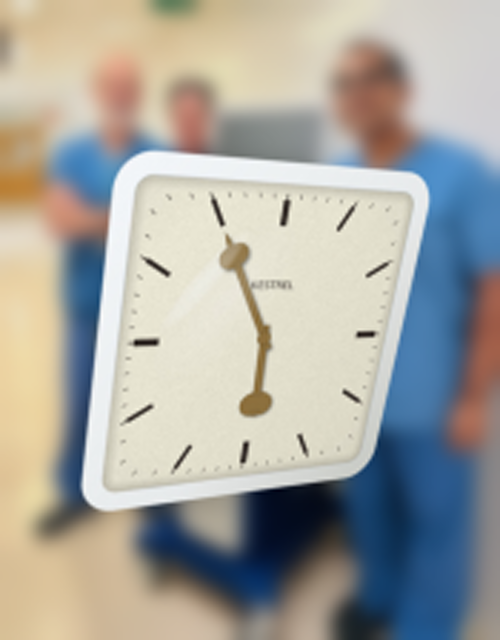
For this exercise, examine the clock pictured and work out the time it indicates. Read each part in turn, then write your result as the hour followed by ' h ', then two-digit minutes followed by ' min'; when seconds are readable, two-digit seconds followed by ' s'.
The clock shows 5 h 55 min
